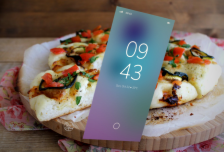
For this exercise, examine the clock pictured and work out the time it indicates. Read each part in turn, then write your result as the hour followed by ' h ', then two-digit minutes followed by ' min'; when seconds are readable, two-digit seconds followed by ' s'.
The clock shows 9 h 43 min
